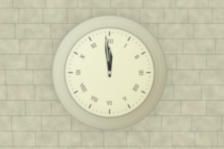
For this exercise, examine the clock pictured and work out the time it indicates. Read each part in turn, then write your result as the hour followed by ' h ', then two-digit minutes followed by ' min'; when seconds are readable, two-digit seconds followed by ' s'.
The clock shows 11 h 59 min
